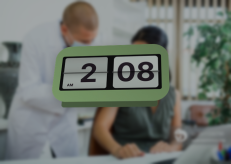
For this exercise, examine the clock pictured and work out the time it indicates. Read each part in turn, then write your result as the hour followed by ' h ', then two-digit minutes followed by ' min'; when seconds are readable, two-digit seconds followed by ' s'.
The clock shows 2 h 08 min
